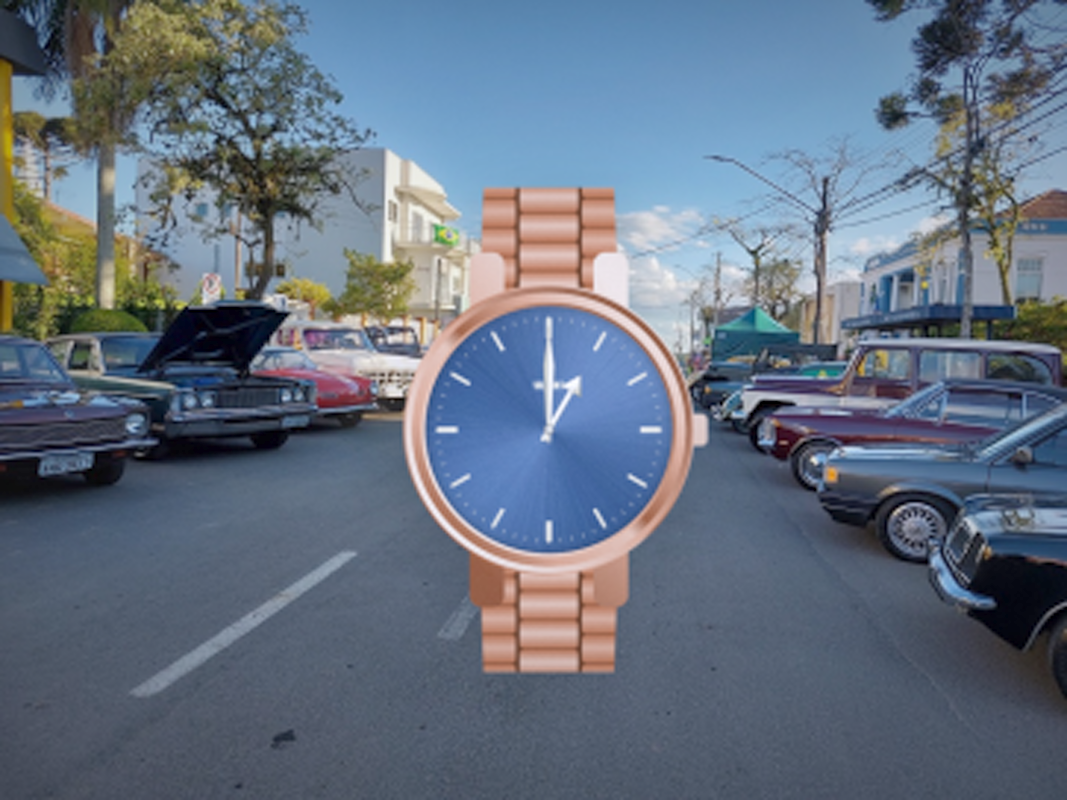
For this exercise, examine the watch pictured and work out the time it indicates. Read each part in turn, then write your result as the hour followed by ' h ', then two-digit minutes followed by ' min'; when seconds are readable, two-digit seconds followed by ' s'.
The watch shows 1 h 00 min
